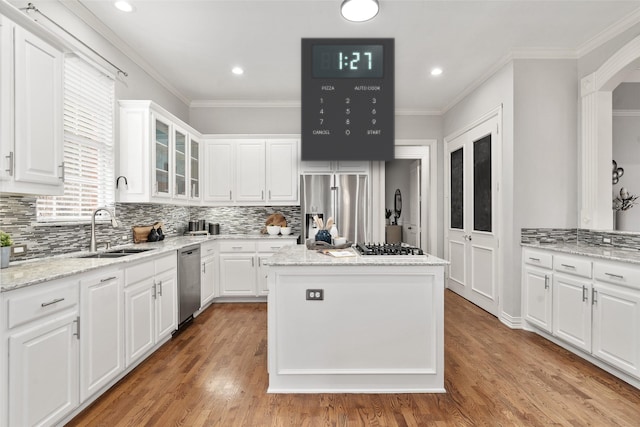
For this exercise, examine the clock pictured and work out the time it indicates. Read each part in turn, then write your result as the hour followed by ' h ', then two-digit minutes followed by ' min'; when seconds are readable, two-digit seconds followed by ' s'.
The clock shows 1 h 27 min
